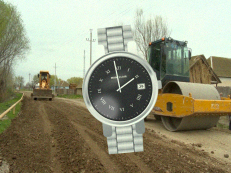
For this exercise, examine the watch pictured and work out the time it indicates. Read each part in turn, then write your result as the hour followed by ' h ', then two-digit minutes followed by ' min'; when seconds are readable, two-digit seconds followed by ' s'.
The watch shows 1 h 59 min
